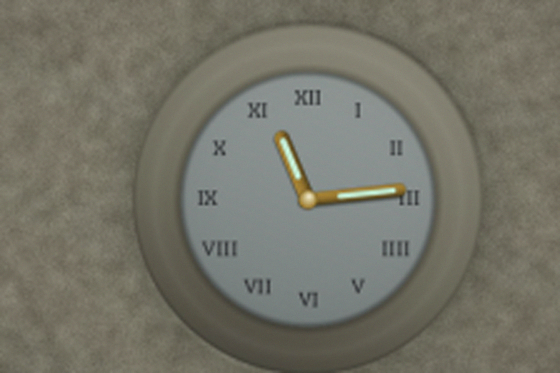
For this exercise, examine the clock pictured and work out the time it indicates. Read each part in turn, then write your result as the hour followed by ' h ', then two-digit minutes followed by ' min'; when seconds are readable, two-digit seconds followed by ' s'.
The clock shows 11 h 14 min
